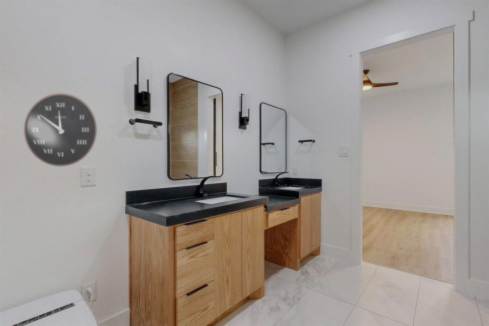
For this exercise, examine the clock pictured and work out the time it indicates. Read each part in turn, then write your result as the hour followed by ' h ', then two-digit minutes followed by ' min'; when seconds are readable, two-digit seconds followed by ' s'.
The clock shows 11 h 51 min
